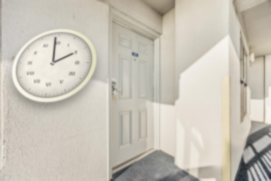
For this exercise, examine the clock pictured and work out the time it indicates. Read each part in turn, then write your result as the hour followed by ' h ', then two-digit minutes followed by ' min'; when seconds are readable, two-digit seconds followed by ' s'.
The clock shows 1 h 59 min
